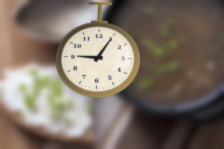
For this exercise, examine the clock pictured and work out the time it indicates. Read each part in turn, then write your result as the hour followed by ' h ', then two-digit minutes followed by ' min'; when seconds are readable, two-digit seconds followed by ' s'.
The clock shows 9 h 05 min
